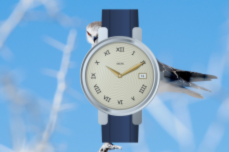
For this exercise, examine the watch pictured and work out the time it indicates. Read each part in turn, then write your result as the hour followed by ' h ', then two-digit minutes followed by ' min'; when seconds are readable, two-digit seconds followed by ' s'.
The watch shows 10 h 10 min
